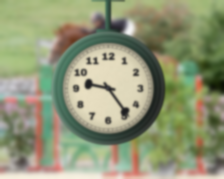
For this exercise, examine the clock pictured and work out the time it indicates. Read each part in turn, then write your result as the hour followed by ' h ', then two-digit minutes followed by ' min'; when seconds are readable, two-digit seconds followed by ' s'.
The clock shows 9 h 24 min
